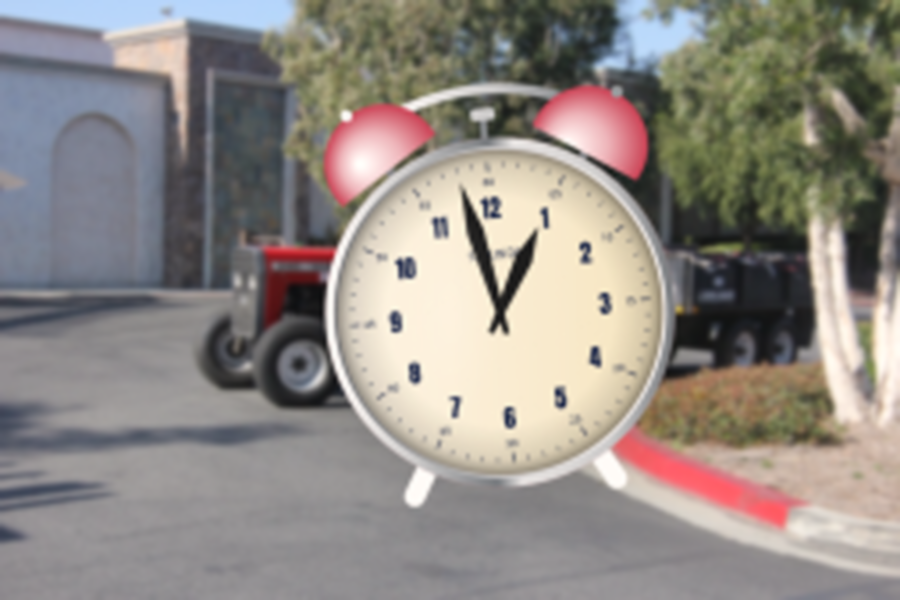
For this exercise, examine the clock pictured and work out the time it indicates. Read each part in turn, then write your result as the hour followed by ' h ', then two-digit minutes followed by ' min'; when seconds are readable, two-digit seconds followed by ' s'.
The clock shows 12 h 58 min
